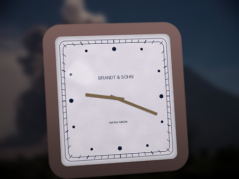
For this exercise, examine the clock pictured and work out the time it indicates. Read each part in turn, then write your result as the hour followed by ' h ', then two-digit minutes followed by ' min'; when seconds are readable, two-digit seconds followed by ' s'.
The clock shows 9 h 19 min
